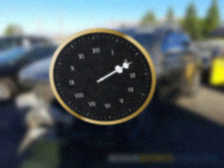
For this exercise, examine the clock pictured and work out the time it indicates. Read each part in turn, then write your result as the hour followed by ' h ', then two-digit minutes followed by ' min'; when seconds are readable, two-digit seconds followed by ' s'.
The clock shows 2 h 11 min
